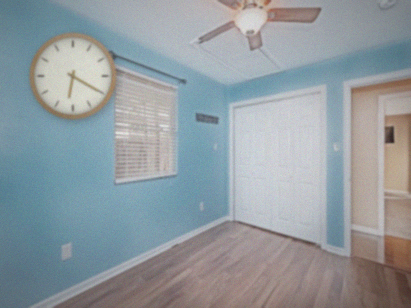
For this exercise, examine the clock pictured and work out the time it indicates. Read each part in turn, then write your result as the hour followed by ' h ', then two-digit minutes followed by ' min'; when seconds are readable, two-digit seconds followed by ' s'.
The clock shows 6 h 20 min
